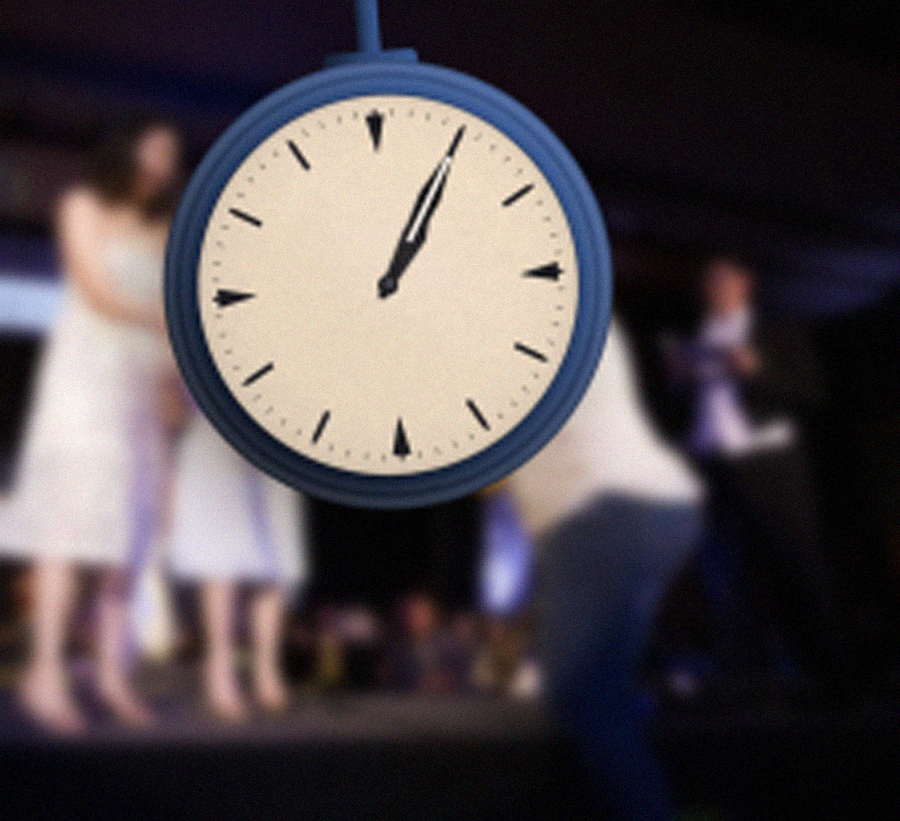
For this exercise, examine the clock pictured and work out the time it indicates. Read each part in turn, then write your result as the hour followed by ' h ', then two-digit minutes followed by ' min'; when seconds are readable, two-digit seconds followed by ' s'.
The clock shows 1 h 05 min
